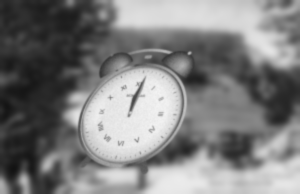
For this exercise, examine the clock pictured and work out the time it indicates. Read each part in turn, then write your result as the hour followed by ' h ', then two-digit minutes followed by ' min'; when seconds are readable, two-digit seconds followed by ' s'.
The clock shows 12 h 01 min
